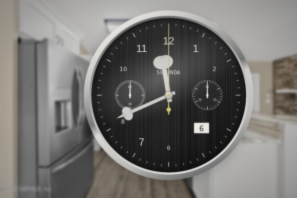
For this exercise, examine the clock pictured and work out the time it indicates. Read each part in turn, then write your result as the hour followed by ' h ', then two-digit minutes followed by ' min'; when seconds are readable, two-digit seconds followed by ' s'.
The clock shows 11 h 41 min
